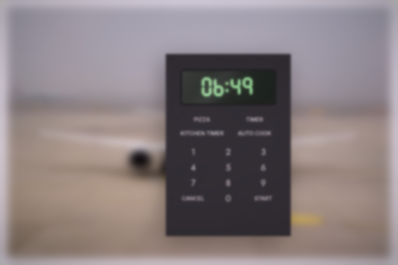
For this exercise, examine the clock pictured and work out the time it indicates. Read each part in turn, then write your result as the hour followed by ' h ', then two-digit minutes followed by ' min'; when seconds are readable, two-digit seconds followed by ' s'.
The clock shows 6 h 49 min
